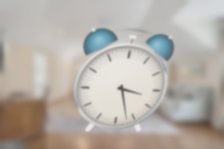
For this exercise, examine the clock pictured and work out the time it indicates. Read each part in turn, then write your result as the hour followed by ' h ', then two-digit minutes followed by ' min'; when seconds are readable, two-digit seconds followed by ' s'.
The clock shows 3 h 27 min
